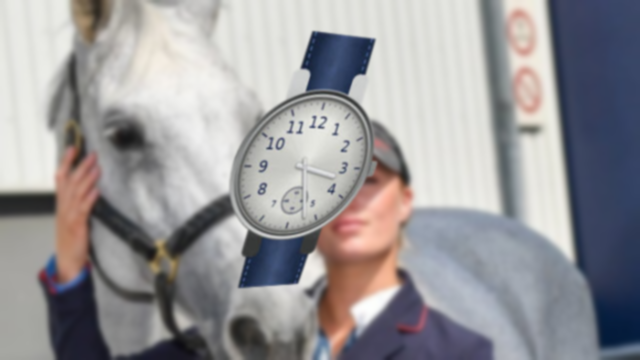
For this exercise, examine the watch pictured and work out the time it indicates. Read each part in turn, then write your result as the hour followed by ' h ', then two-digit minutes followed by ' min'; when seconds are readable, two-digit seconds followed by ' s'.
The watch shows 3 h 27 min
